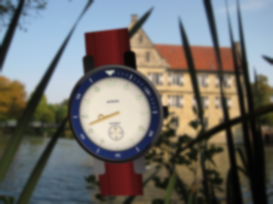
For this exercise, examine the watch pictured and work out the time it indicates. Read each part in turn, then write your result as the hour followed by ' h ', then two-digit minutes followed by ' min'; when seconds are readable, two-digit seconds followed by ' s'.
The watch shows 8 h 42 min
